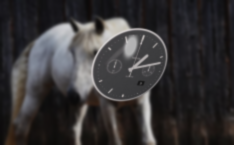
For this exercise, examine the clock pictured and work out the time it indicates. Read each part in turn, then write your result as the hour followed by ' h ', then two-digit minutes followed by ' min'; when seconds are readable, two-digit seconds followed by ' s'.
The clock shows 1 h 12 min
